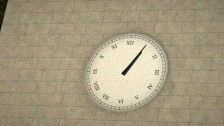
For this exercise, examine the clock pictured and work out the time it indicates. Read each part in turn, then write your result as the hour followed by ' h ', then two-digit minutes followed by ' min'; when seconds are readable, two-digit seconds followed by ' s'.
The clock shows 1 h 05 min
